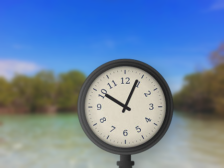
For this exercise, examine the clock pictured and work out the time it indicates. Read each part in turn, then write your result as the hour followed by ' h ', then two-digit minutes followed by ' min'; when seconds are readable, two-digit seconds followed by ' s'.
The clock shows 10 h 04 min
